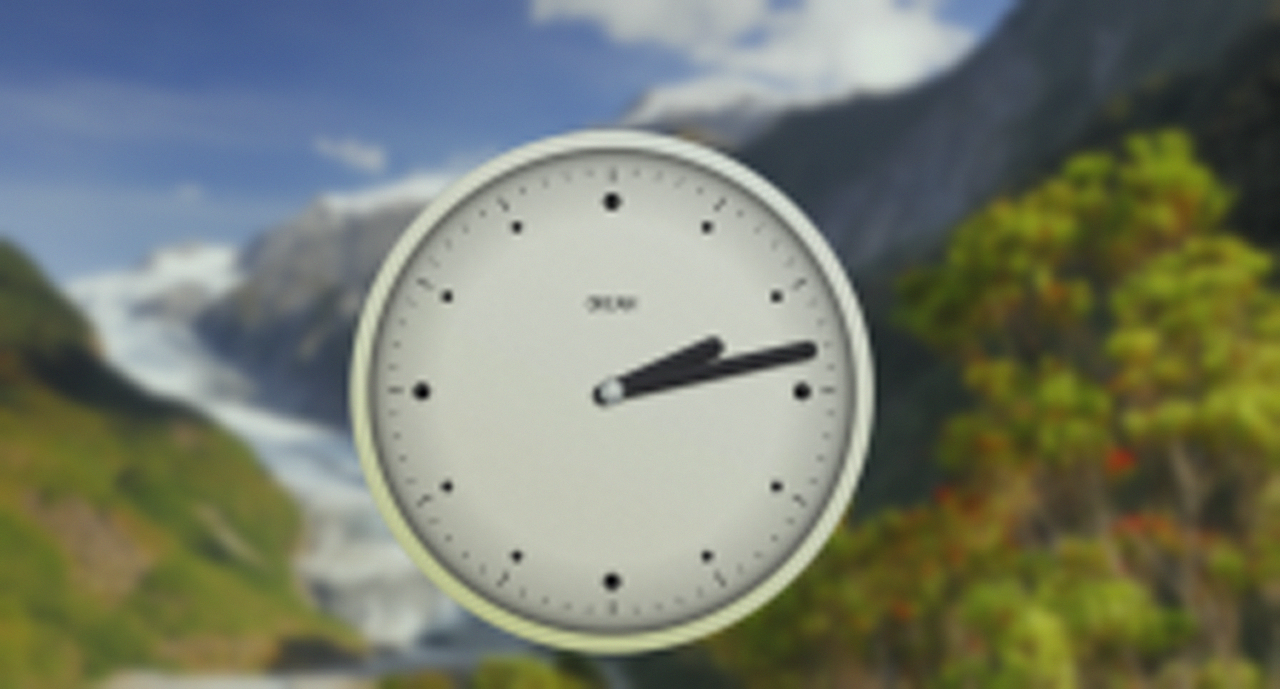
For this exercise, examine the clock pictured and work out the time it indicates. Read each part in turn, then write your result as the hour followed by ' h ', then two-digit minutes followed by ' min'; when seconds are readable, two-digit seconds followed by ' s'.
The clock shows 2 h 13 min
